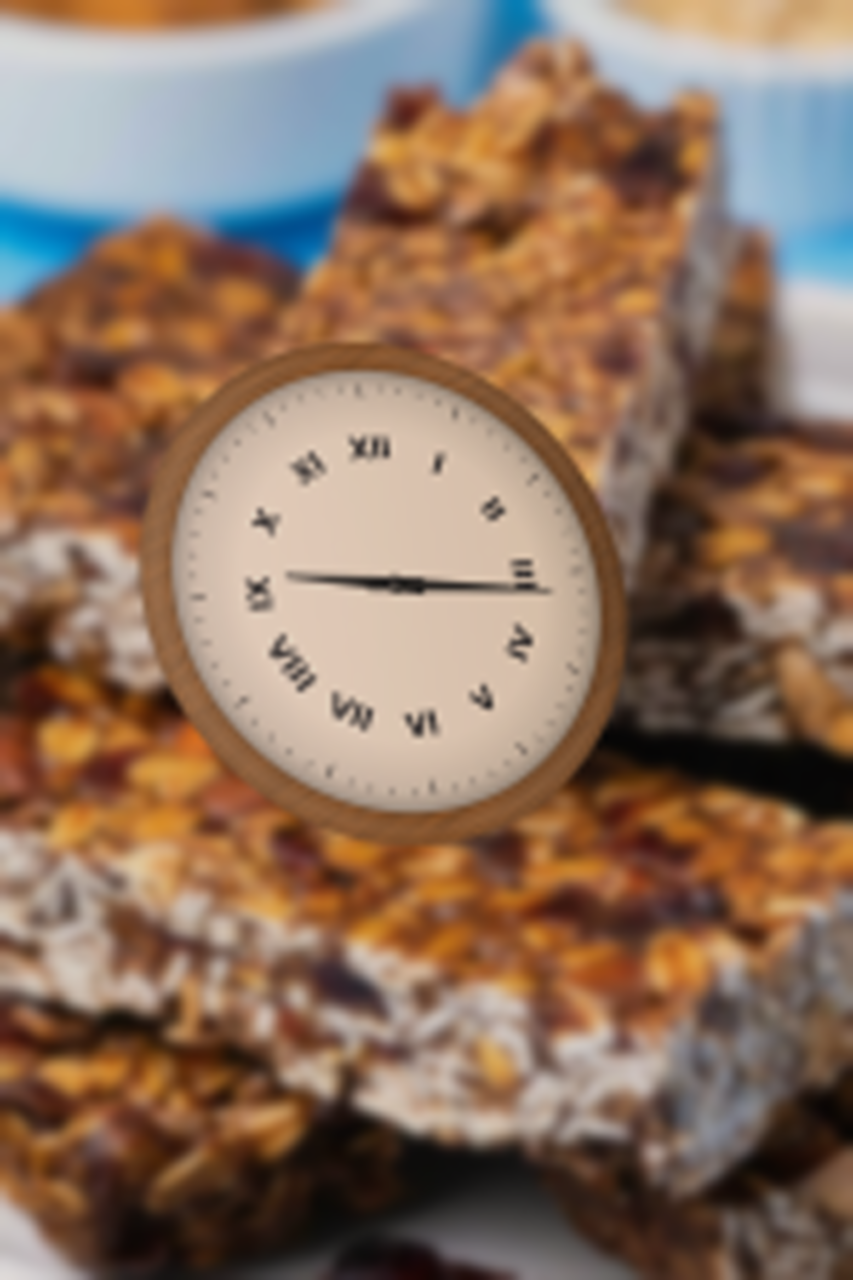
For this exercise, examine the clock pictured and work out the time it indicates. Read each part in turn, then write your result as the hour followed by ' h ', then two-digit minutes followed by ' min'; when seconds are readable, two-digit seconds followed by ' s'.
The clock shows 9 h 16 min
